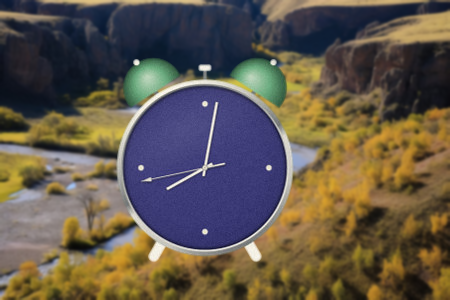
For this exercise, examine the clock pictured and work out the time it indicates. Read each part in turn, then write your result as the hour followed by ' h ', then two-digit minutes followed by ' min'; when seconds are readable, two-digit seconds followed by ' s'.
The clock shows 8 h 01 min 43 s
